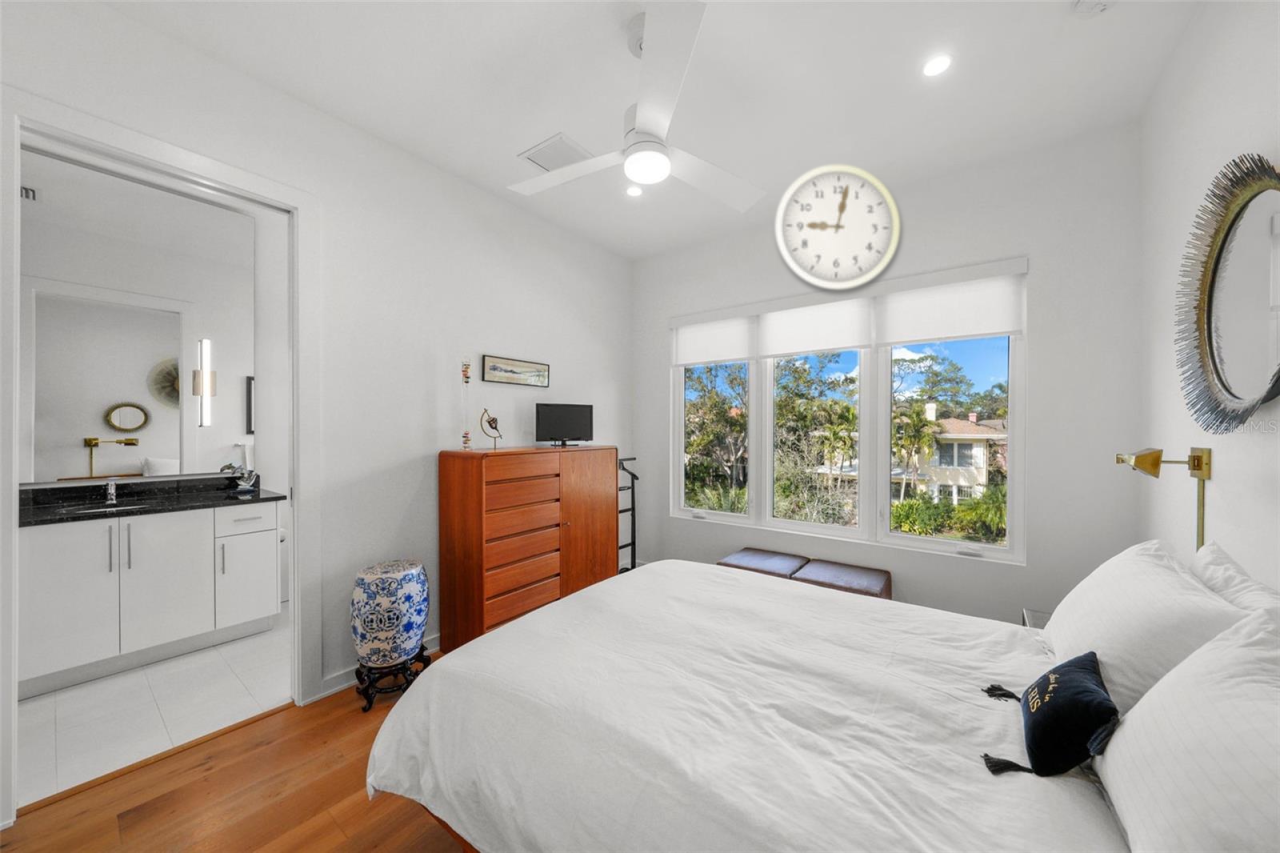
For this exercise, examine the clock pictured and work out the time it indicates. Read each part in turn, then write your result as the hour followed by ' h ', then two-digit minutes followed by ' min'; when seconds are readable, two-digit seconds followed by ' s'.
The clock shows 9 h 02 min
